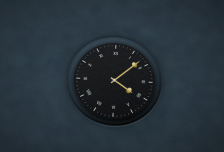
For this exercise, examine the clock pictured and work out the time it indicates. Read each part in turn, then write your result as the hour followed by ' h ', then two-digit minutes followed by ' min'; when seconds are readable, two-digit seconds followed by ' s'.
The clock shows 4 h 08 min
